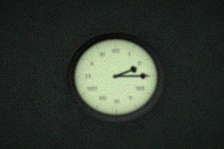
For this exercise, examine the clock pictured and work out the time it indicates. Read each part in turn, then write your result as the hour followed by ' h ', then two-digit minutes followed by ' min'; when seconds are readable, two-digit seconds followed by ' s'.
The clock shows 2 h 15 min
